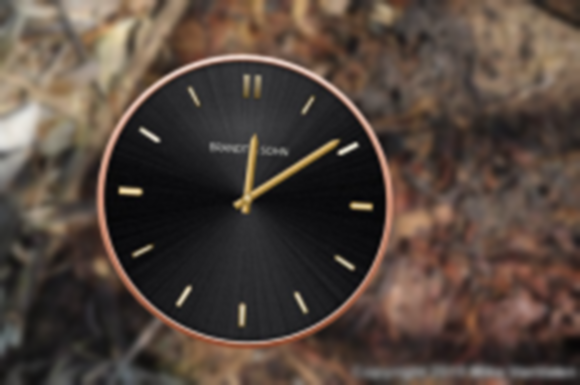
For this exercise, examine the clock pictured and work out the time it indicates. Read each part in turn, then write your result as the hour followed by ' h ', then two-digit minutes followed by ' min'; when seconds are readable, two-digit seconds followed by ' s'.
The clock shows 12 h 09 min
